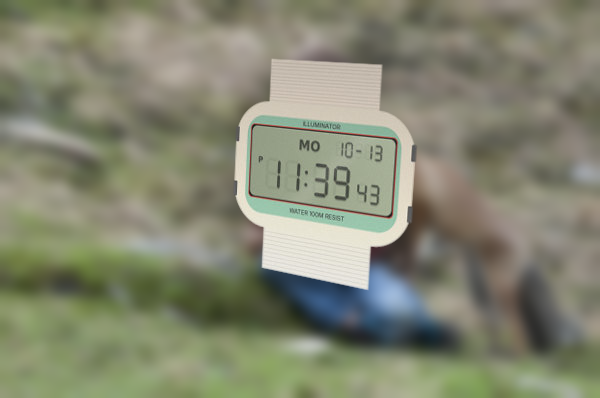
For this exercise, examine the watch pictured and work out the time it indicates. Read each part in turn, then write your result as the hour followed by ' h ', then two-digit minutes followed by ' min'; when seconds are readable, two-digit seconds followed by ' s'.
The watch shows 11 h 39 min 43 s
